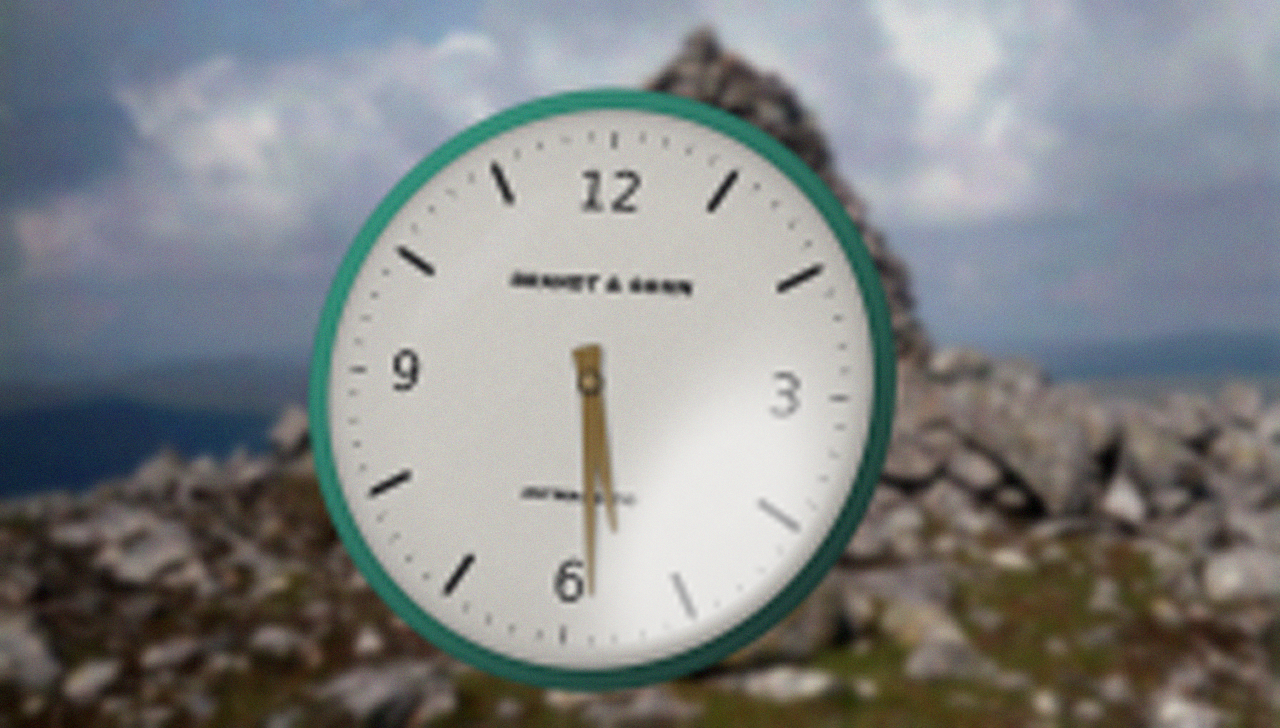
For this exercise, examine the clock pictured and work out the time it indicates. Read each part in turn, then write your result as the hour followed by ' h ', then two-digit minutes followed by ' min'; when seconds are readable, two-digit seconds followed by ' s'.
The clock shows 5 h 29 min
